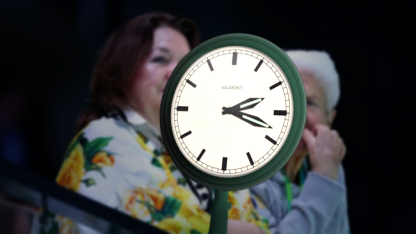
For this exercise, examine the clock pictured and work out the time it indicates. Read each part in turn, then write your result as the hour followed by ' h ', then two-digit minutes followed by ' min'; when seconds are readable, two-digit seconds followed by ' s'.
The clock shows 2 h 18 min
